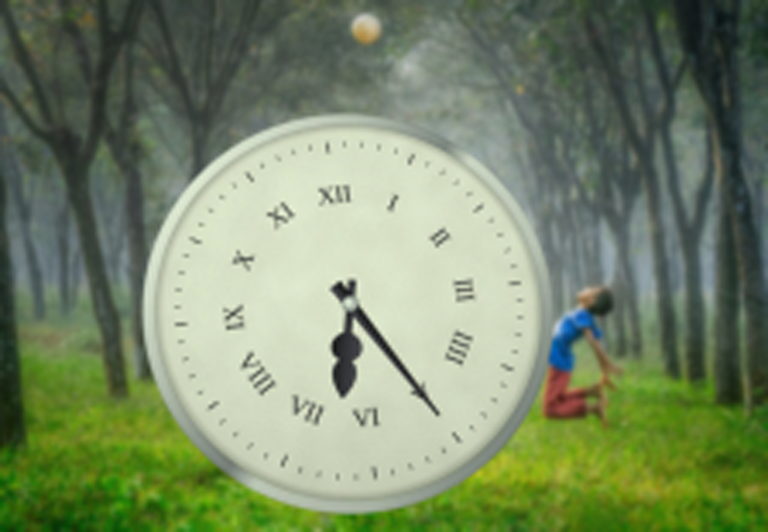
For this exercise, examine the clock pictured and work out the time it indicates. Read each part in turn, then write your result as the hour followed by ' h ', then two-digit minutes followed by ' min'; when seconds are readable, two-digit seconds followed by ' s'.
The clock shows 6 h 25 min
